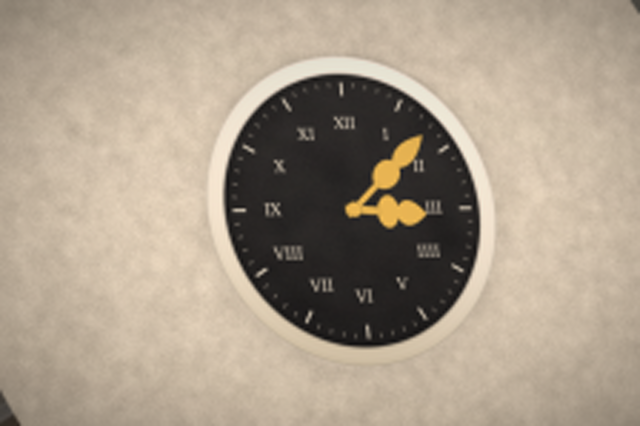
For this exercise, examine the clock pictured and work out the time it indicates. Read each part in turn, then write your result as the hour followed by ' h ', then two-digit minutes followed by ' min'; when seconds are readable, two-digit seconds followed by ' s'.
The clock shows 3 h 08 min
